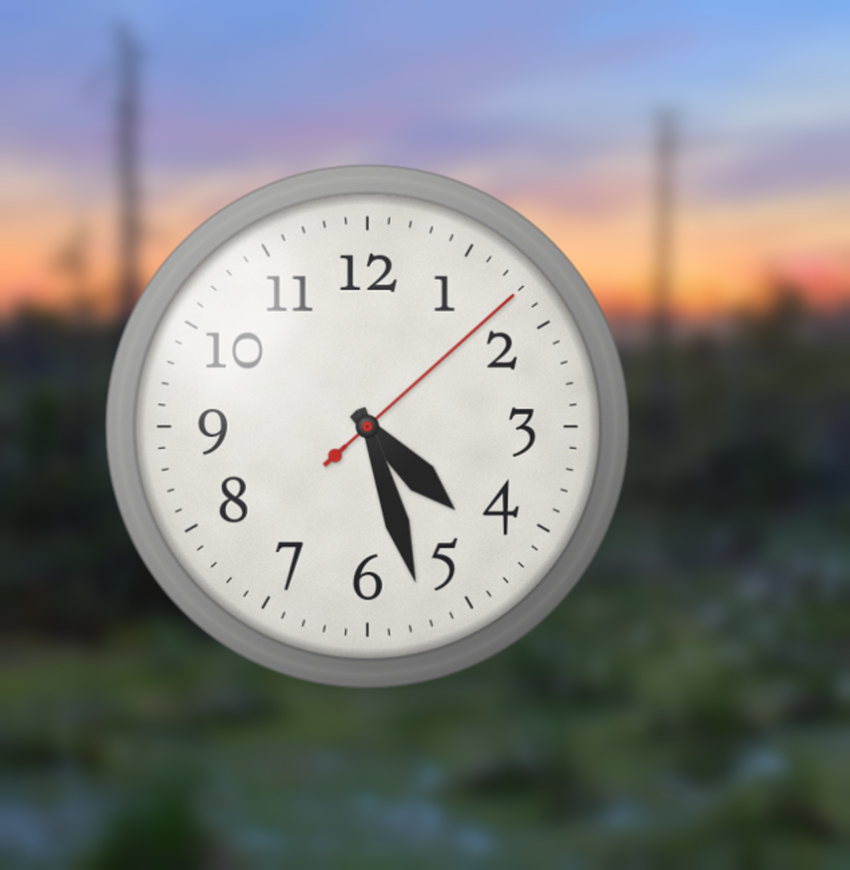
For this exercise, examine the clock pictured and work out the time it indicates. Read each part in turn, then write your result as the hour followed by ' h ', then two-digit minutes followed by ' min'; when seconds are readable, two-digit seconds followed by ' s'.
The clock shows 4 h 27 min 08 s
